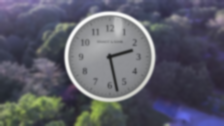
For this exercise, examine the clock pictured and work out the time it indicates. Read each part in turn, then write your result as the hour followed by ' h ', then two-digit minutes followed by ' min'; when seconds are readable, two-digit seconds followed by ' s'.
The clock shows 2 h 28 min
